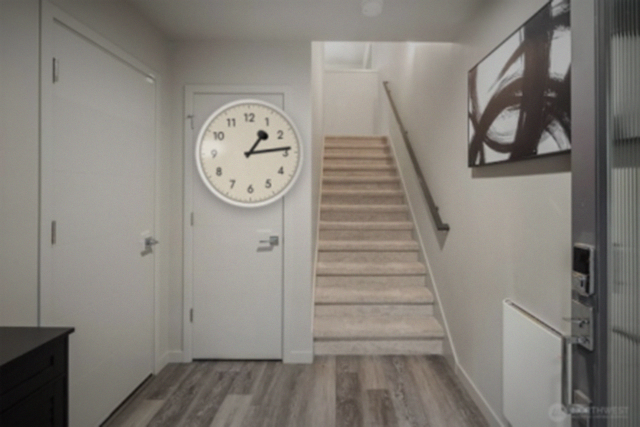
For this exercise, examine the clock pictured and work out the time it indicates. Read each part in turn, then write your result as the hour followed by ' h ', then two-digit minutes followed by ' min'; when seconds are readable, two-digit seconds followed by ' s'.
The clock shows 1 h 14 min
